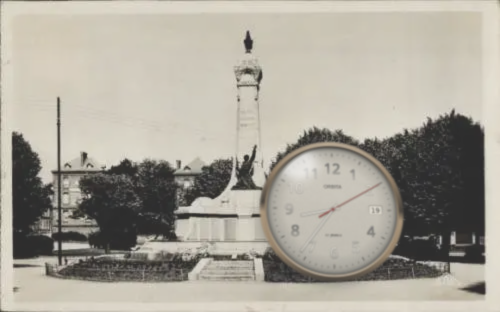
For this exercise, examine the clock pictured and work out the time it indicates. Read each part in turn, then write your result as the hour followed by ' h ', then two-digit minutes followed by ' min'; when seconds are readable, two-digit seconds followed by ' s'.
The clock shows 8 h 36 min 10 s
